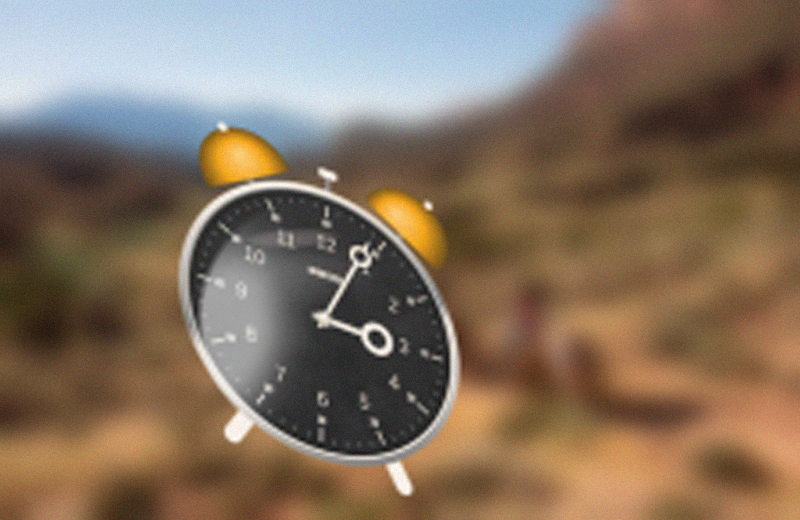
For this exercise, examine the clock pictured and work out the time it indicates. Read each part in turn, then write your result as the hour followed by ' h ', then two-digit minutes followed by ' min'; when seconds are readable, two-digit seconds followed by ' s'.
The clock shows 3 h 04 min
